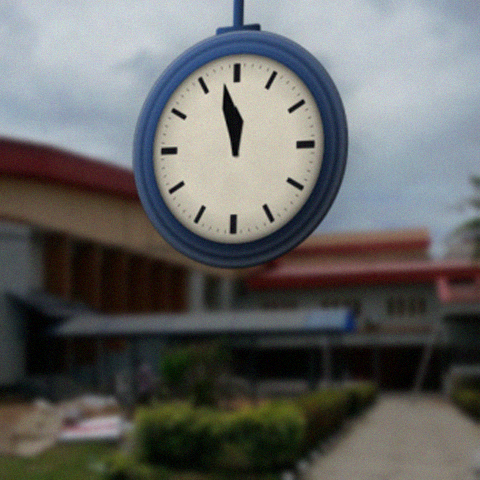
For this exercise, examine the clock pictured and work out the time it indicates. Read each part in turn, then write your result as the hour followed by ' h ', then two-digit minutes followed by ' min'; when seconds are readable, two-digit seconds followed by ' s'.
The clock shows 11 h 58 min
